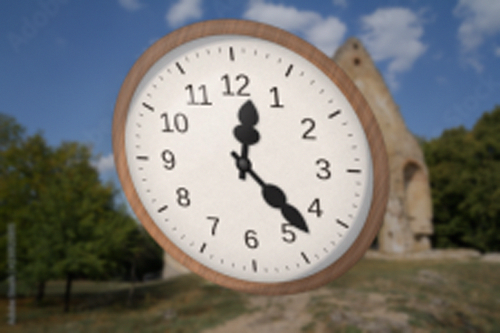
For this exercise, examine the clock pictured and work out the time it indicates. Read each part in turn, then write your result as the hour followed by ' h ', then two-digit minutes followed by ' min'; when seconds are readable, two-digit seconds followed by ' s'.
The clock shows 12 h 23 min
